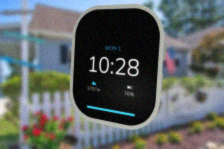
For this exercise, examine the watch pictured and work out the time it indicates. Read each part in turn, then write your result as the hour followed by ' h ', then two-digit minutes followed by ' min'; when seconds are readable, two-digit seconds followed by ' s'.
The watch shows 10 h 28 min
